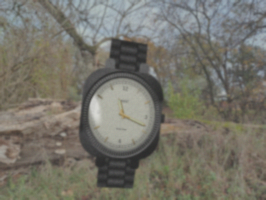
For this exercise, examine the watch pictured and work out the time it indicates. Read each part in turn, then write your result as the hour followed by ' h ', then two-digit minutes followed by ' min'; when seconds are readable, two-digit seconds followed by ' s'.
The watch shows 11 h 18 min
